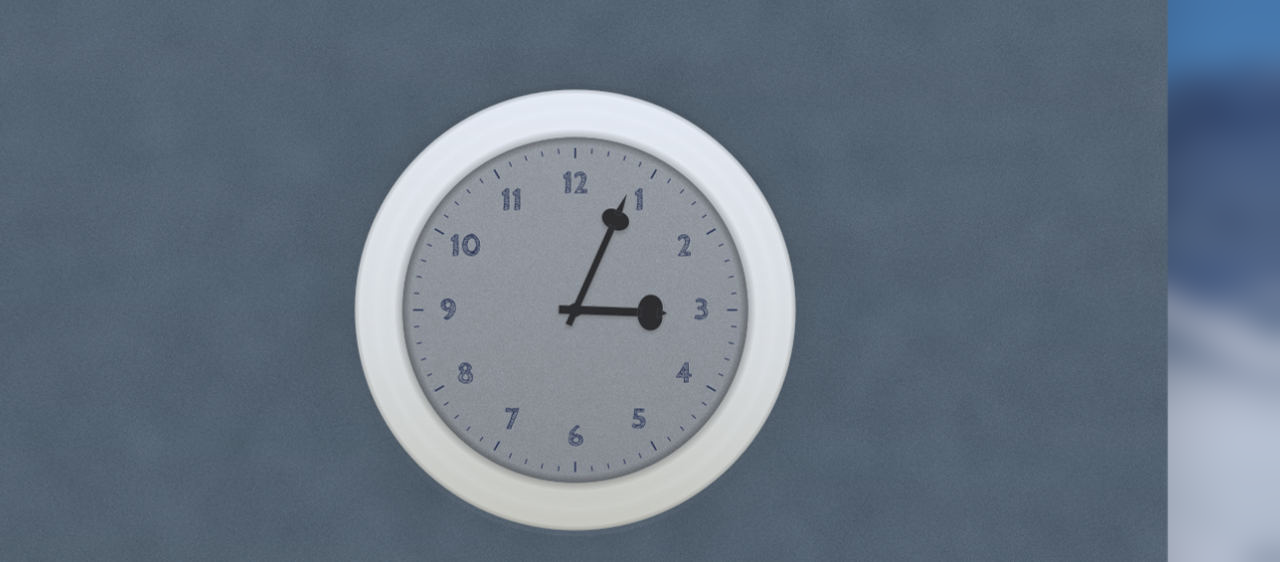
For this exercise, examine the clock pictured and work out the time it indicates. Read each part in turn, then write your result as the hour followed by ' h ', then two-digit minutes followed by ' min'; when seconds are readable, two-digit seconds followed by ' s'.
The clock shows 3 h 04 min
